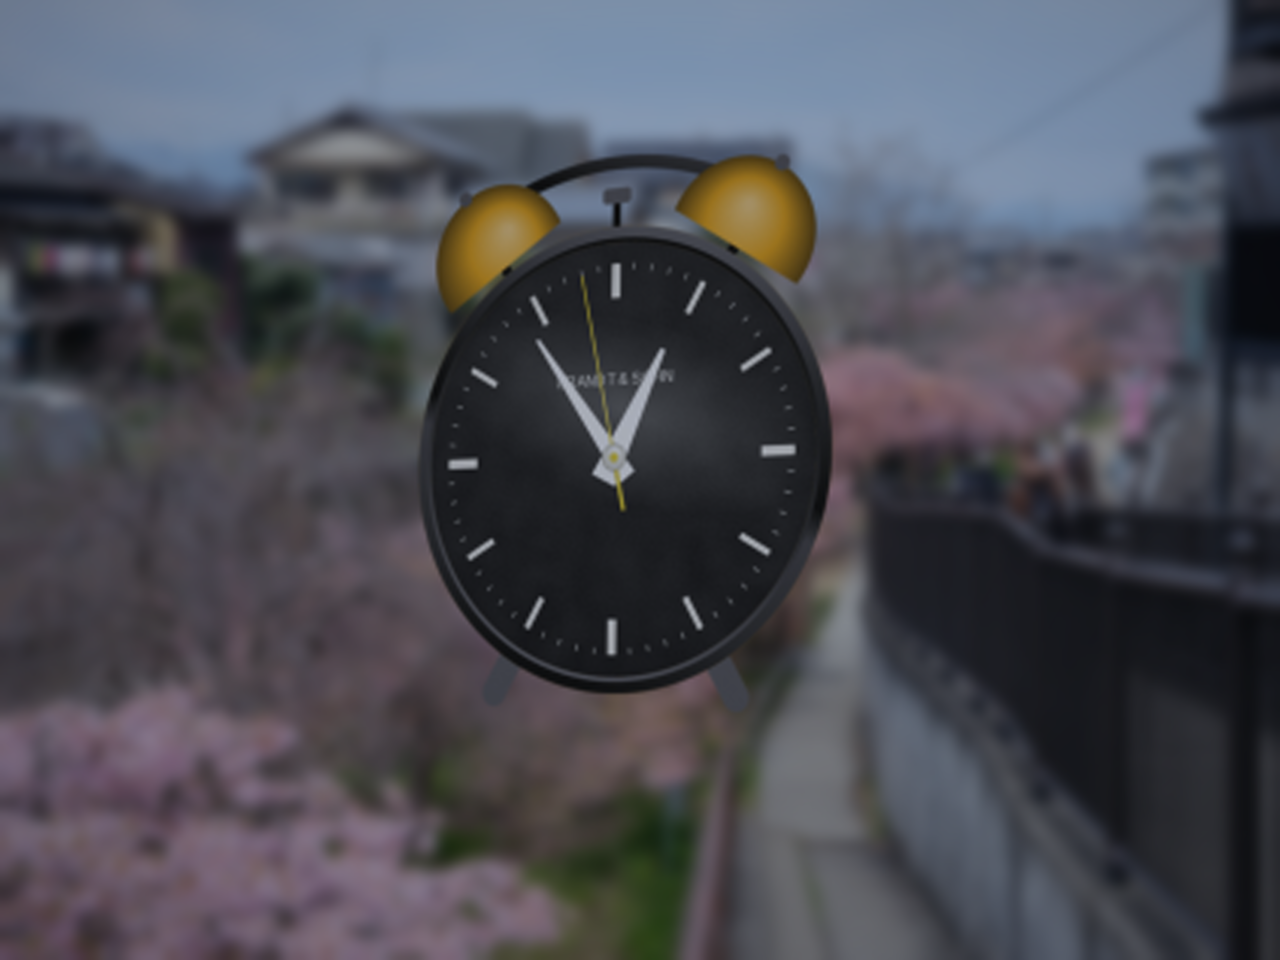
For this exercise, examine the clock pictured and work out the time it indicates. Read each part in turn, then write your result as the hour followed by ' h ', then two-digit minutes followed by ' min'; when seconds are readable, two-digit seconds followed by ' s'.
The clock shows 12 h 53 min 58 s
